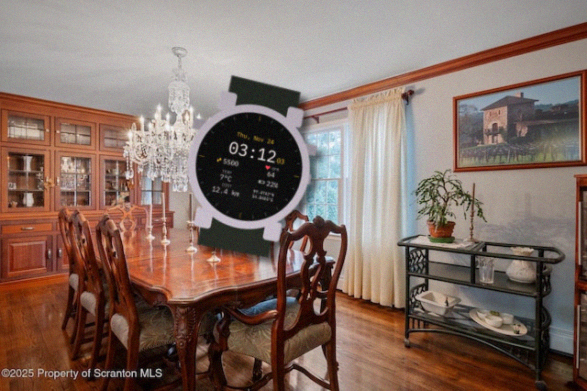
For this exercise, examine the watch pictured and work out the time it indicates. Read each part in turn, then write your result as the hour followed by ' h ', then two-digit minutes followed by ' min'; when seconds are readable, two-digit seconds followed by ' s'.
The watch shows 3 h 12 min
